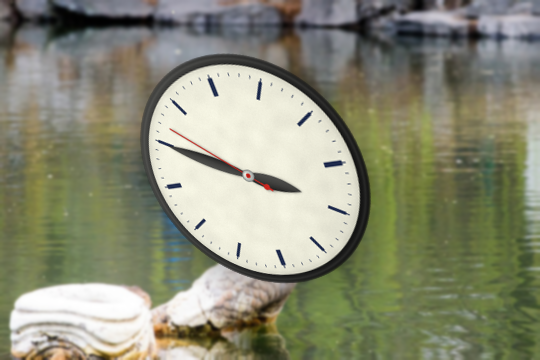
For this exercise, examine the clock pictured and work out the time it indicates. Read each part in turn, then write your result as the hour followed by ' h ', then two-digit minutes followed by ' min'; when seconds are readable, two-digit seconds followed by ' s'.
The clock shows 3 h 49 min 52 s
